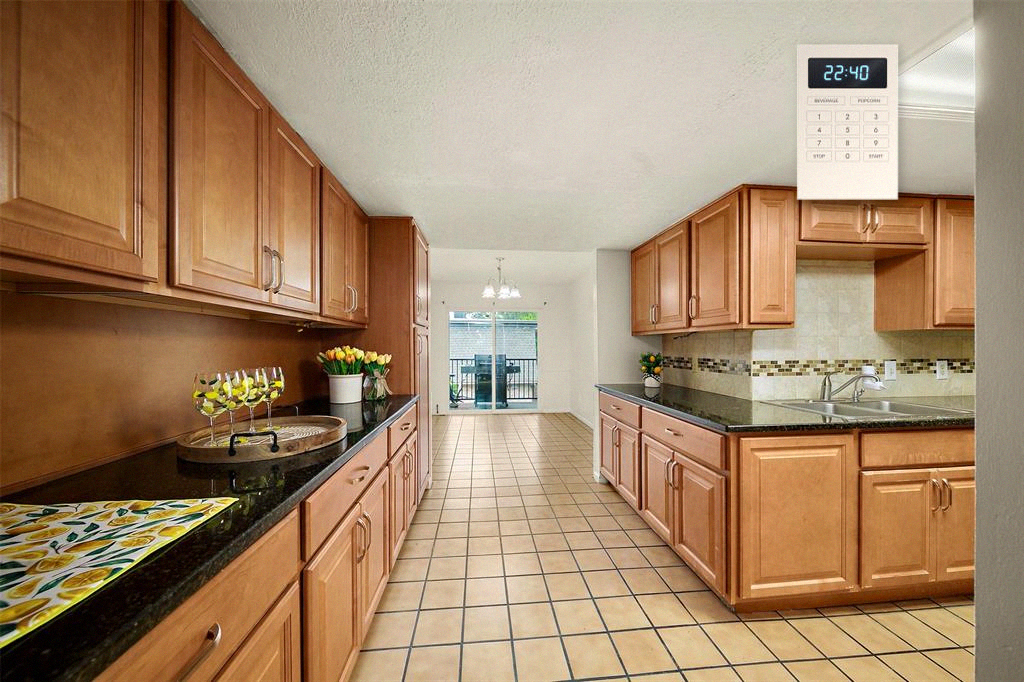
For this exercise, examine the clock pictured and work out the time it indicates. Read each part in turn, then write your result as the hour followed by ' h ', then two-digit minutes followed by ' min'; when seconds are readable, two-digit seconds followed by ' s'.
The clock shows 22 h 40 min
